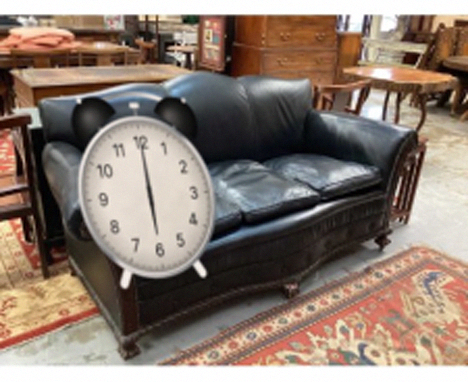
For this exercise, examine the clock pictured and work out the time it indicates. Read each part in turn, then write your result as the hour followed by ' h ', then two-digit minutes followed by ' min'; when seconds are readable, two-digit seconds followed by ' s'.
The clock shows 6 h 00 min
